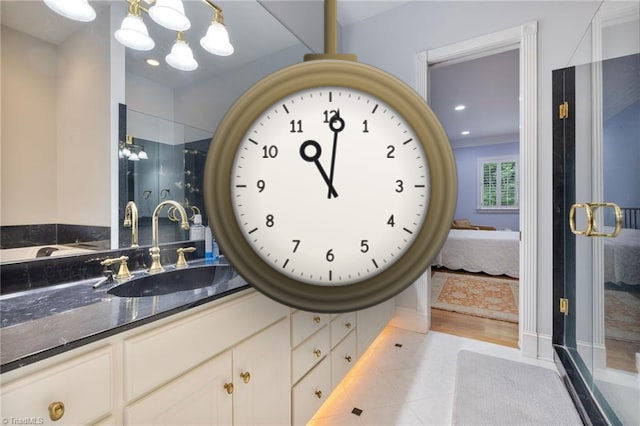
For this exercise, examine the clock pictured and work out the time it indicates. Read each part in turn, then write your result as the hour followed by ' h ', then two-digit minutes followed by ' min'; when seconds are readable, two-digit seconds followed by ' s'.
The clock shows 11 h 01 min
